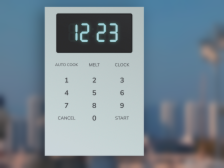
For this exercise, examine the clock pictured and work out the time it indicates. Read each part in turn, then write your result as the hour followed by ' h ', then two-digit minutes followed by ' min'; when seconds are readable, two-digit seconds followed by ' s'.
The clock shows 12 h 23 min
